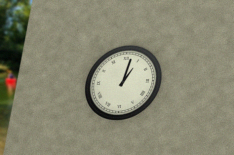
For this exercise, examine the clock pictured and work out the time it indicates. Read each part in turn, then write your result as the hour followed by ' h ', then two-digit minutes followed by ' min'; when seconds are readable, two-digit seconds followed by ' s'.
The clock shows 1 h 02 min
